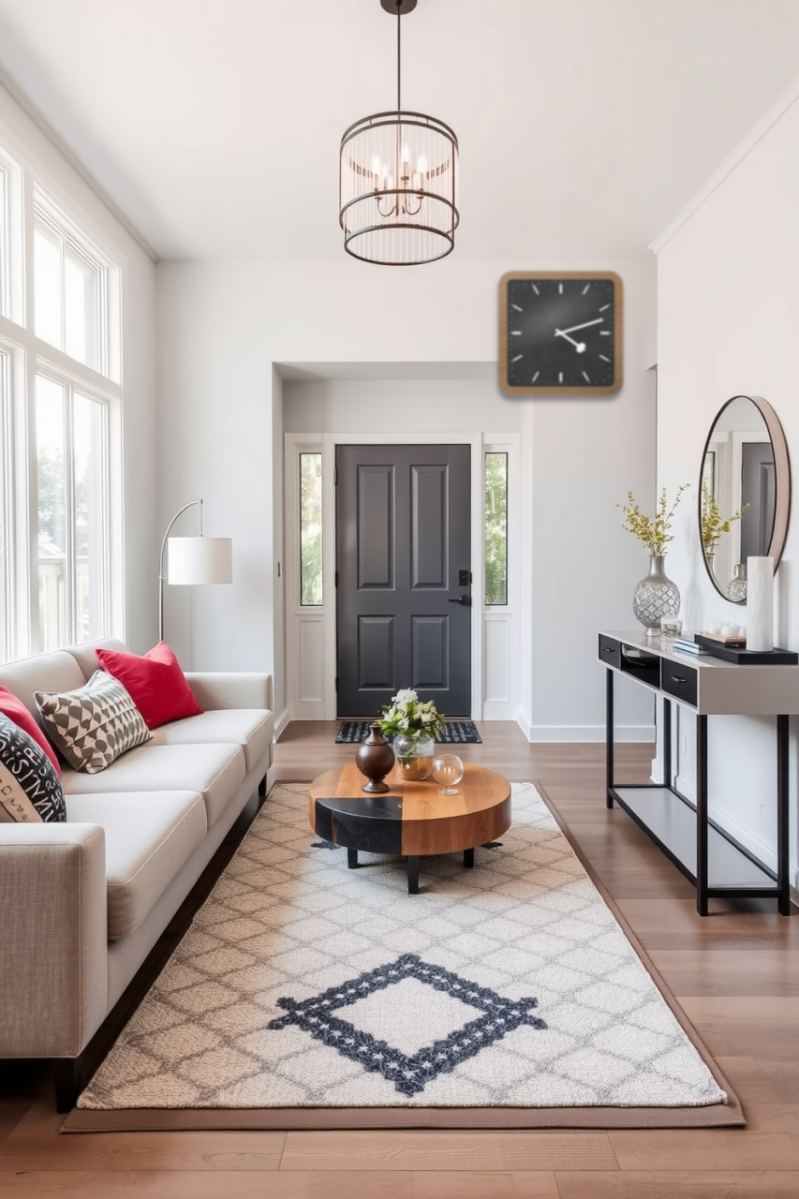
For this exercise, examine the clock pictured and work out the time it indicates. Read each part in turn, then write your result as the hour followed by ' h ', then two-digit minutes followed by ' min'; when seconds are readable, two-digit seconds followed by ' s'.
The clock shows 4 h 12 min
